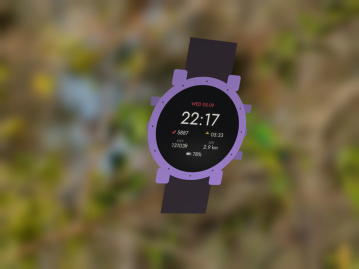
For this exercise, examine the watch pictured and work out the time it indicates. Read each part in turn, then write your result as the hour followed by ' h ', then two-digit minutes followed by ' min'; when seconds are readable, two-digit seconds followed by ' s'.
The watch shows 22 h 17 min
